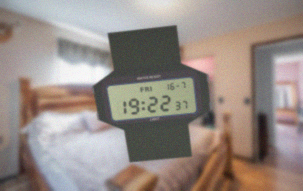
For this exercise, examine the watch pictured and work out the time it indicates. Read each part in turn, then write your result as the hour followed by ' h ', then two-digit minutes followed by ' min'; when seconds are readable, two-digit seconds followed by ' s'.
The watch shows 19 h 22 min
